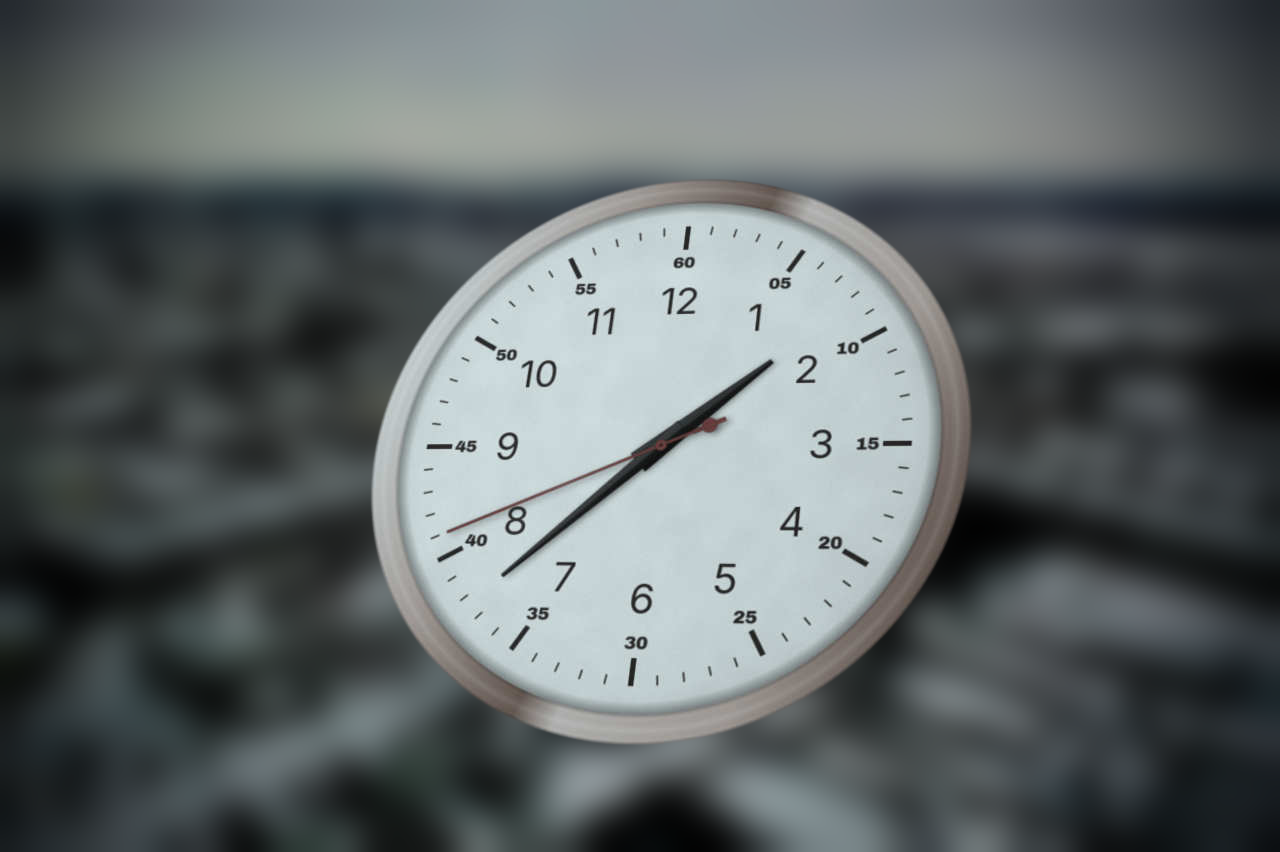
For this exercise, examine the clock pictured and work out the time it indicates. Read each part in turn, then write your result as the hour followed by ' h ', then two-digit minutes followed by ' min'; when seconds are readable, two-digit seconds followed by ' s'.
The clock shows 1 h 37 min 41 s
